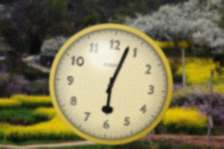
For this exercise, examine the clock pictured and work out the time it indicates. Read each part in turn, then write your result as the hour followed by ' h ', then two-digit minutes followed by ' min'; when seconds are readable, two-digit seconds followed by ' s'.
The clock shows 6 h 03 min
